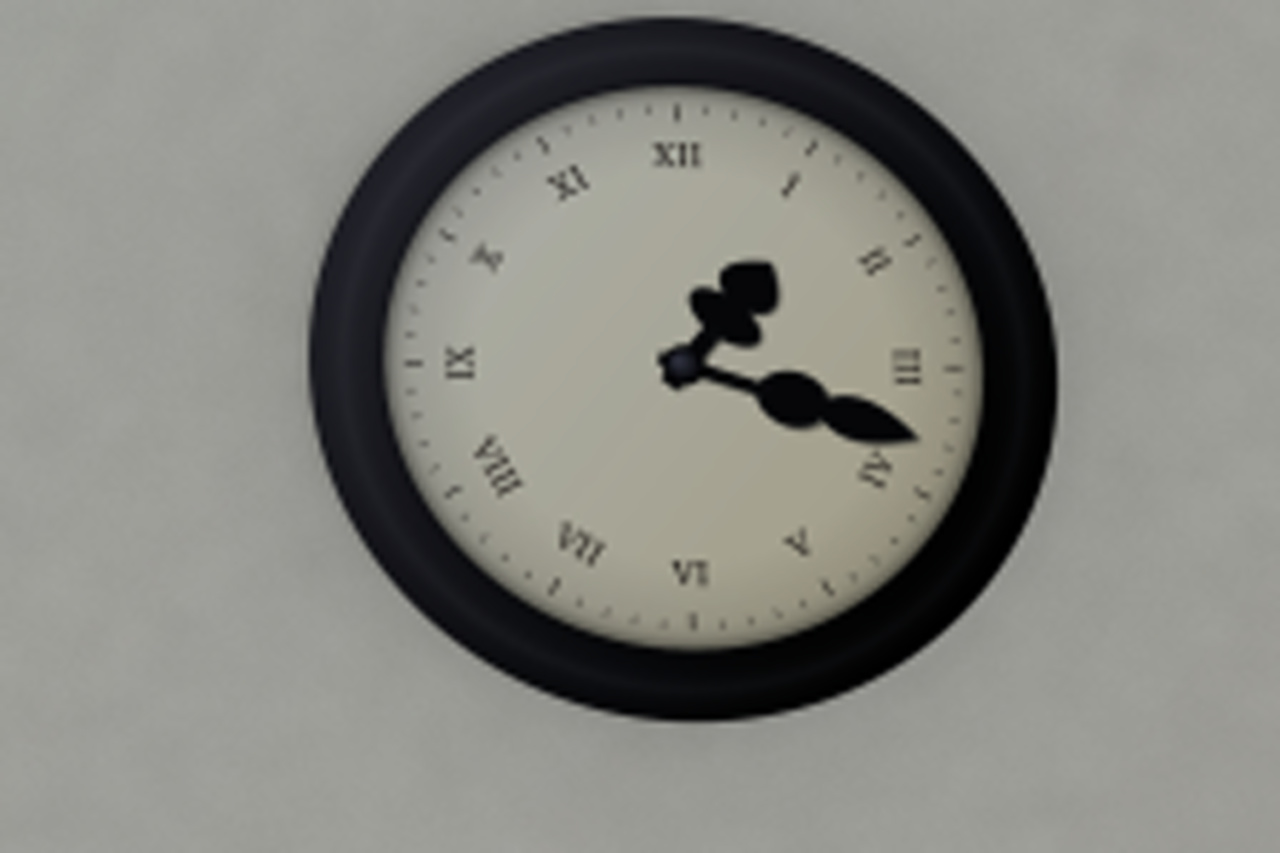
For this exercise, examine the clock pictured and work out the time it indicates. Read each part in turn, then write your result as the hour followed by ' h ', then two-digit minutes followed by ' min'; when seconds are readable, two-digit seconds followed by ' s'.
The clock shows 1 h 18 min
